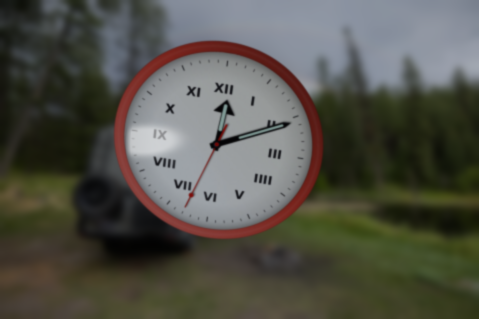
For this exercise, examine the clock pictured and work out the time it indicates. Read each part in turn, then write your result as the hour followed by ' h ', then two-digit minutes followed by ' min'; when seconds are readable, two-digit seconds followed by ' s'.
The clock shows 12 h 10 min 33 s
